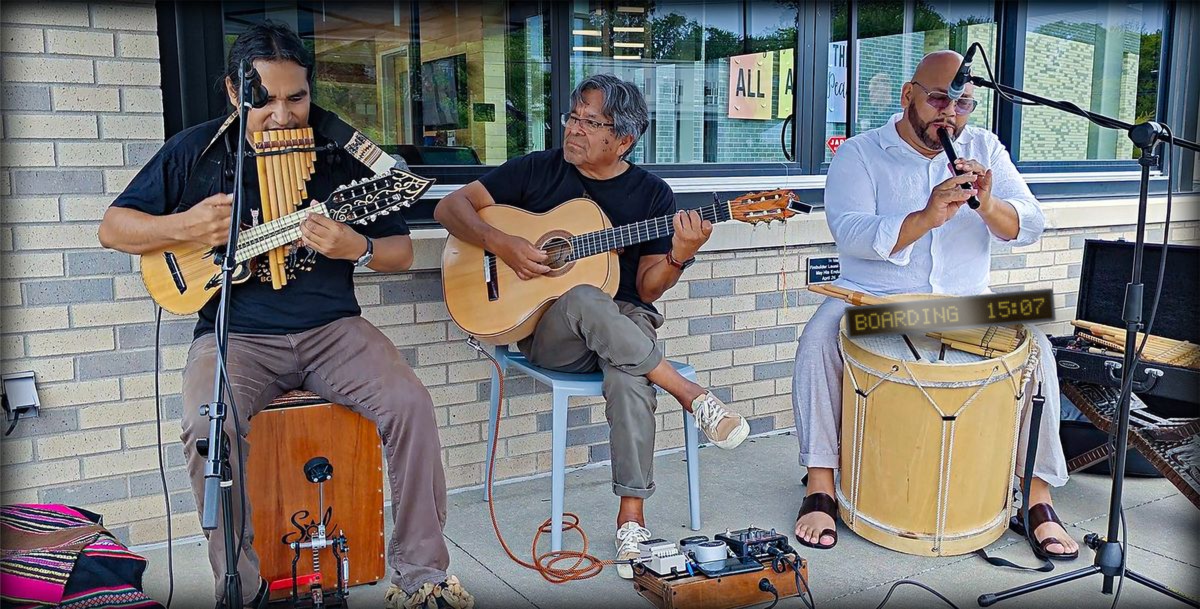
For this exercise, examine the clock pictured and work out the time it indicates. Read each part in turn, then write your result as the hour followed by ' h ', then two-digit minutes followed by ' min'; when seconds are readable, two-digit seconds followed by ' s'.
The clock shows 15 h 07 min
